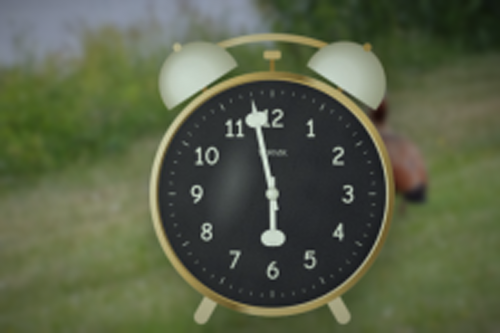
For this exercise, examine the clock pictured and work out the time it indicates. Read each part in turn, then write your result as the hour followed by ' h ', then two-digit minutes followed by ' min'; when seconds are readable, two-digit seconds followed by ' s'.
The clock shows 5 h 58 min
